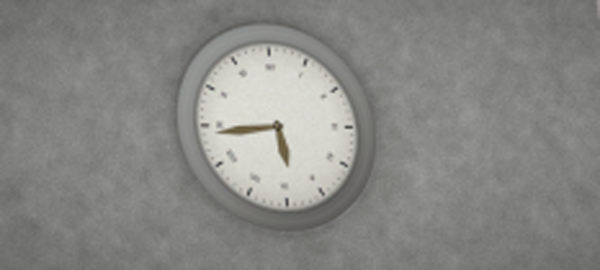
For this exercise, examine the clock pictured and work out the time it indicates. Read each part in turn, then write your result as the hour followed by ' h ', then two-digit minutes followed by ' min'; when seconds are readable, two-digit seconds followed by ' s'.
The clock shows 5 h 44 min
